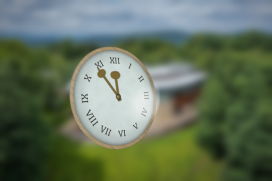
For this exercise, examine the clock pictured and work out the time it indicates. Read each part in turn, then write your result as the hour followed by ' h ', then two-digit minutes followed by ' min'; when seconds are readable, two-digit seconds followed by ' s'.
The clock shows 11 h 54 min
